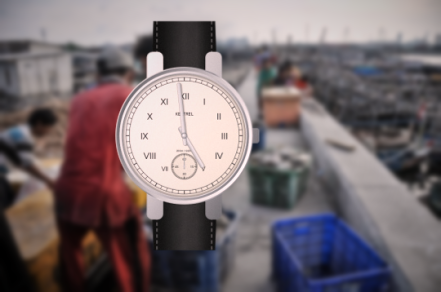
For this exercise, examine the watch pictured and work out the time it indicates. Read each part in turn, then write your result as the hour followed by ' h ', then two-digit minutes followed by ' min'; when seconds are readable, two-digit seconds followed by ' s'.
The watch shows 4 h 59 min
